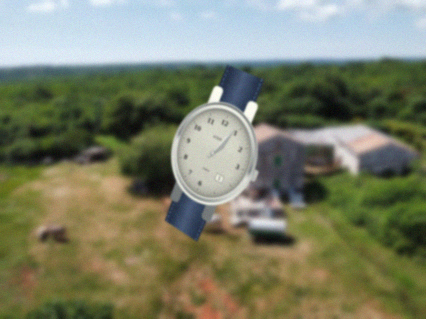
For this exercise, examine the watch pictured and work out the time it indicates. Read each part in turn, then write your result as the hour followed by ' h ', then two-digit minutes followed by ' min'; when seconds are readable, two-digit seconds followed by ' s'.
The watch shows 1 h 04 min
